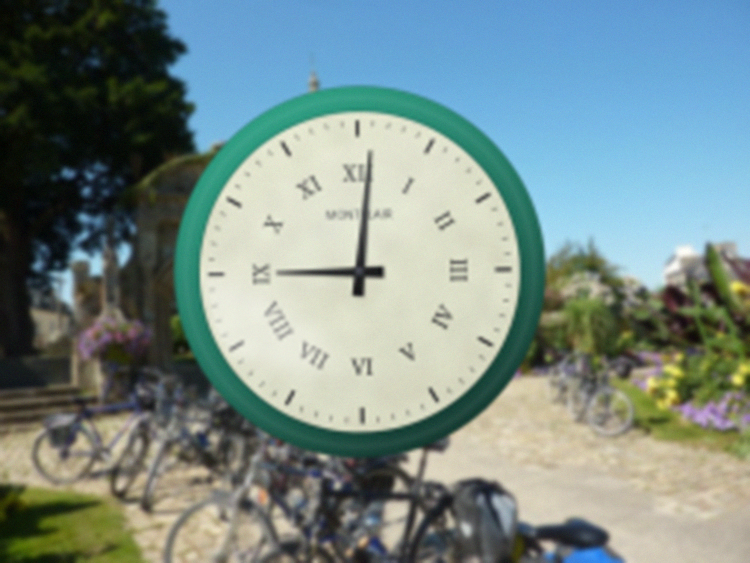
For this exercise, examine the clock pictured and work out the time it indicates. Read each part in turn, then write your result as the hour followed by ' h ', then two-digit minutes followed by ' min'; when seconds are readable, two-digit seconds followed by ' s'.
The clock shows 9 h 01 min
